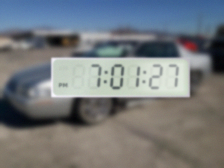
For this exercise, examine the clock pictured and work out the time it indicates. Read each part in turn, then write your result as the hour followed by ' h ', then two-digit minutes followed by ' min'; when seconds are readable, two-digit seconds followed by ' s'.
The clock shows 7 h 01 min 27 s
